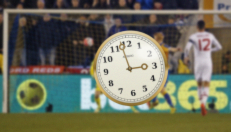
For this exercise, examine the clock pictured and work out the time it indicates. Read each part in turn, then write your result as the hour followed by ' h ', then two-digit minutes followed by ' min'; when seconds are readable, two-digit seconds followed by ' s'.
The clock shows 2 h 58 min
